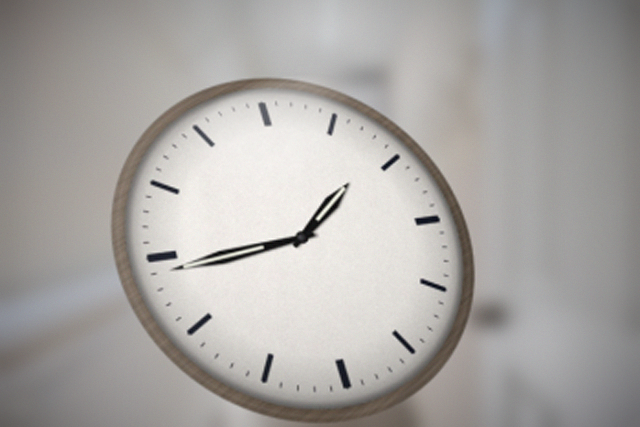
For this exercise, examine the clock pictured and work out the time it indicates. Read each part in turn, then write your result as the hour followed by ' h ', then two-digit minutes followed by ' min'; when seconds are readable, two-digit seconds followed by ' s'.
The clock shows 1 h 44 min
